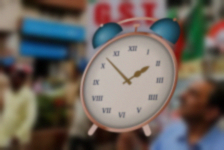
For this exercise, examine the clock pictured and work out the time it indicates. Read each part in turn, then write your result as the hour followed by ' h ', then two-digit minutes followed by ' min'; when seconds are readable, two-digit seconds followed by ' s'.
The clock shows 1 h 52 min
